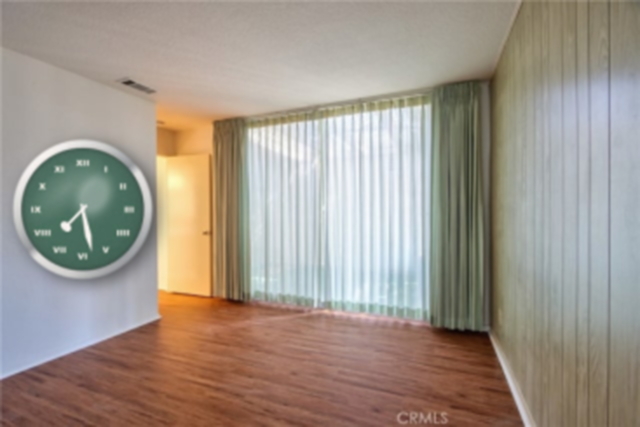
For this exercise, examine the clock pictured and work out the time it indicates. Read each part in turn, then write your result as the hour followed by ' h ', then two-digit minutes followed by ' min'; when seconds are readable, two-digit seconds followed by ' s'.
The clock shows 7 h 28 min
